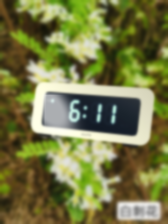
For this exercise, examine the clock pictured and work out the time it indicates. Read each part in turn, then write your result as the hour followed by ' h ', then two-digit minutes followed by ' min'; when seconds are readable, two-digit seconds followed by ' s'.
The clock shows 6 h 11 min
